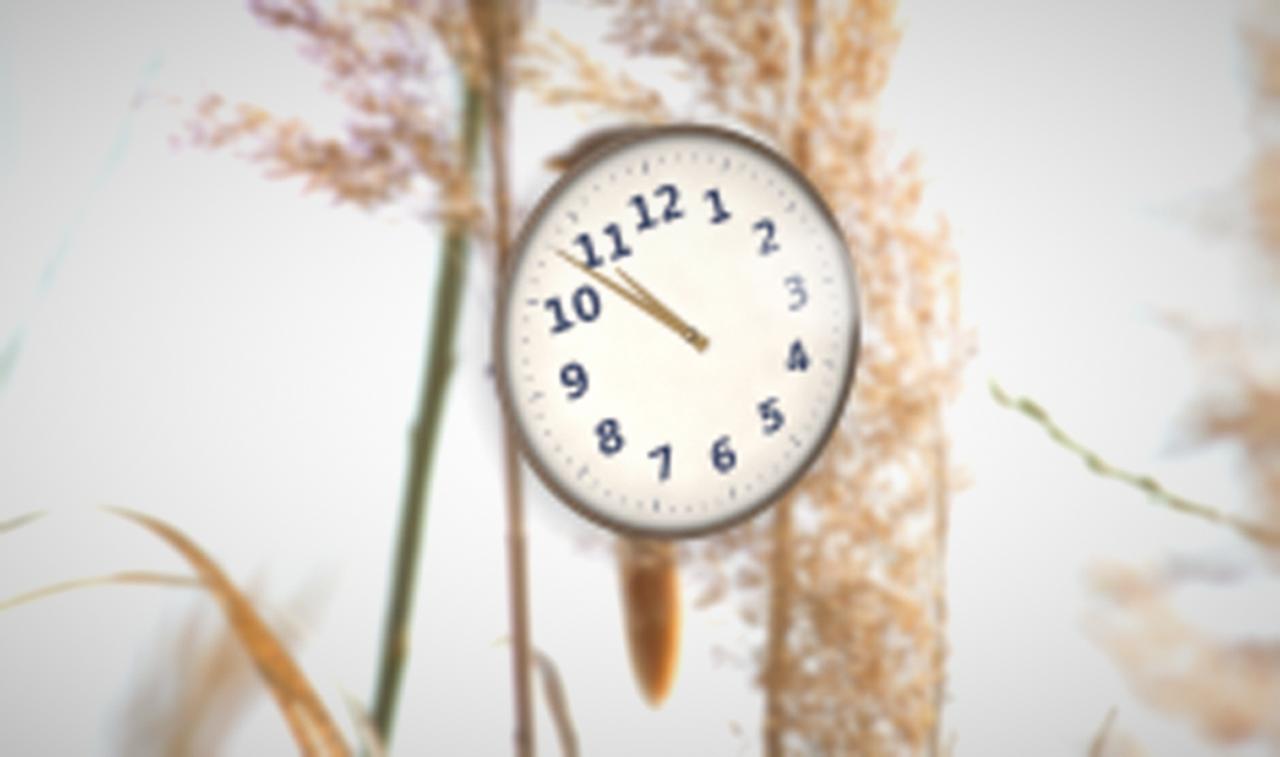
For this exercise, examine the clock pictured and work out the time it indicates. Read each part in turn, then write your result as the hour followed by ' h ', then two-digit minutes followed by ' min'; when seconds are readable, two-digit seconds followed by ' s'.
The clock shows 10 h 53 min
